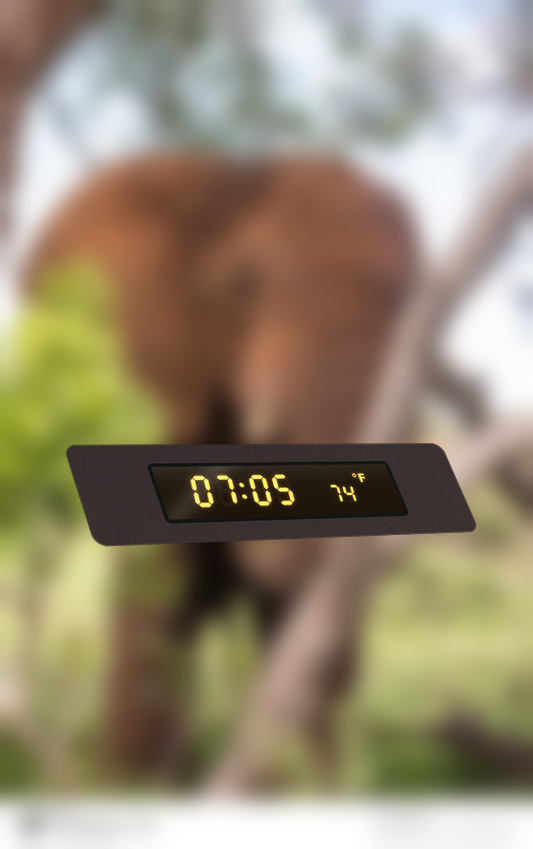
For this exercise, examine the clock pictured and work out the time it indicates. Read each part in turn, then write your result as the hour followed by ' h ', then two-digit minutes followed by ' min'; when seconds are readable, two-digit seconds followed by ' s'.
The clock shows 7 h 05 min
